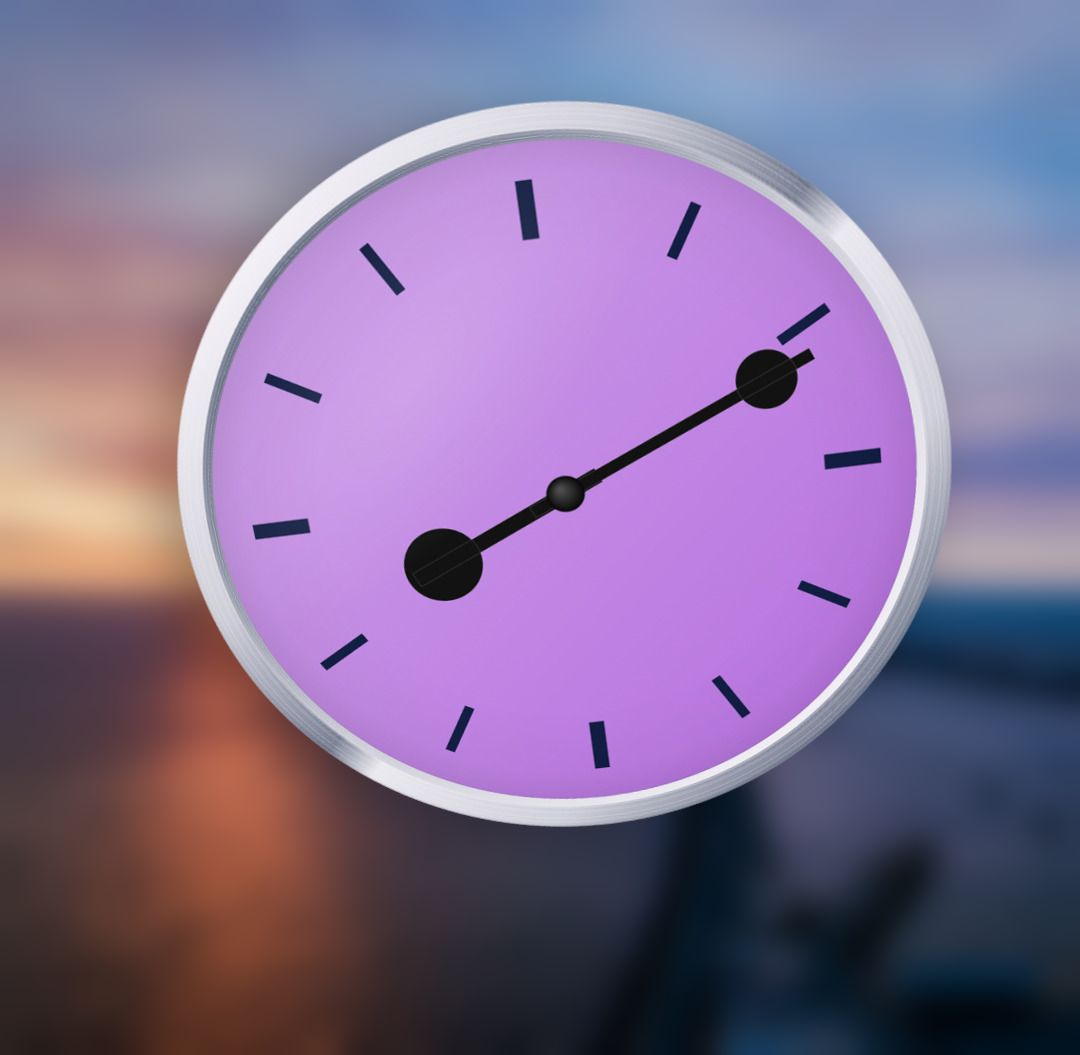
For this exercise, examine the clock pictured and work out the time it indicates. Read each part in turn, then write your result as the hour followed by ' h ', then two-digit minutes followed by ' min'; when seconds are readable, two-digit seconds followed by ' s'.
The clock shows 8 h 11 min
